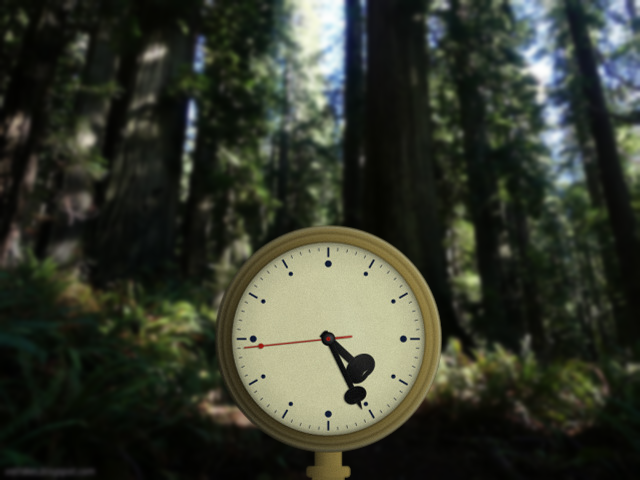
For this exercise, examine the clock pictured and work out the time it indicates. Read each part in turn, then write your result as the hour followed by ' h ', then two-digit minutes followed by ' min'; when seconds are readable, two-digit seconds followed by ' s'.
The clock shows 4 h 25 min 44 s
